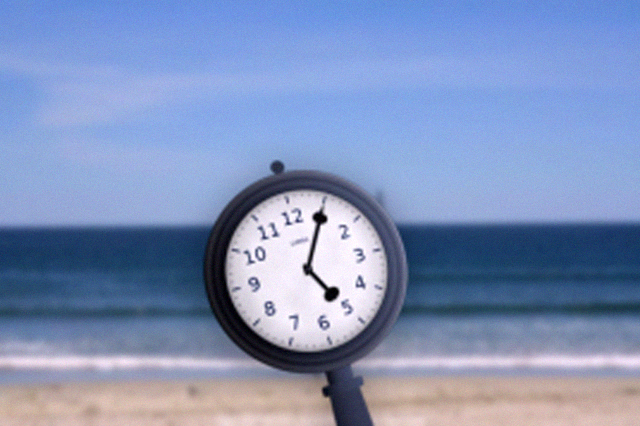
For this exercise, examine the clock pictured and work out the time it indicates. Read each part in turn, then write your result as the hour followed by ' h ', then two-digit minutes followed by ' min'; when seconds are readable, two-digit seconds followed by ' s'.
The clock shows 5 h 05 min
